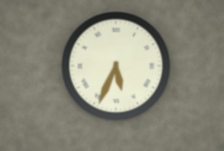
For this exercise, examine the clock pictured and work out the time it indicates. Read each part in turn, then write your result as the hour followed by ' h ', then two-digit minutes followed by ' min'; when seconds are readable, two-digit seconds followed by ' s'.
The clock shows 5 h 34 min
